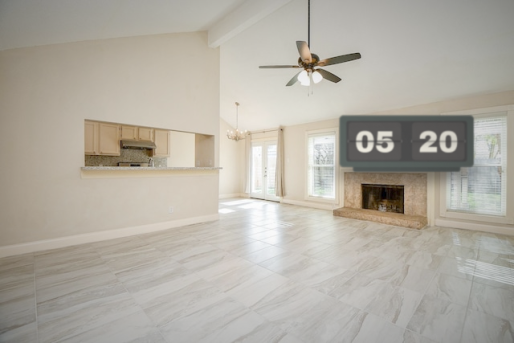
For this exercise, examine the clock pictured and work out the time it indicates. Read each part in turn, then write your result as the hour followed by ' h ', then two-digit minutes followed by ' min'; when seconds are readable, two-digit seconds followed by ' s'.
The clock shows 5 h 20 min
